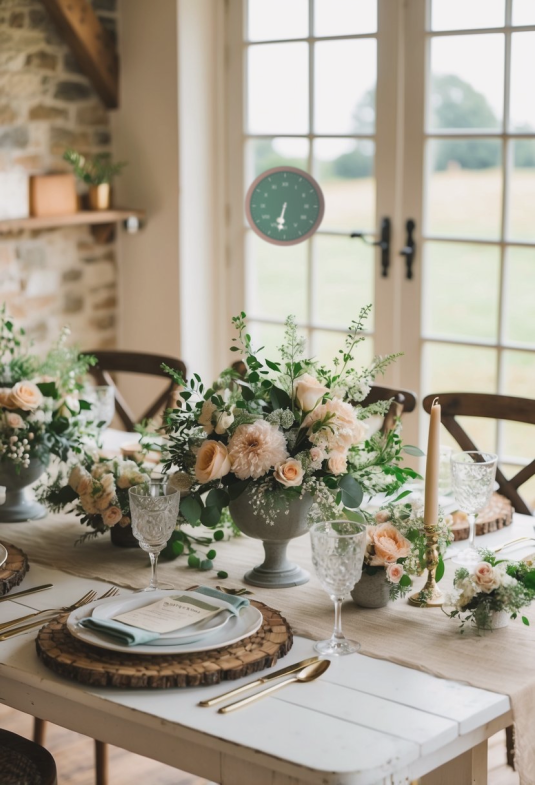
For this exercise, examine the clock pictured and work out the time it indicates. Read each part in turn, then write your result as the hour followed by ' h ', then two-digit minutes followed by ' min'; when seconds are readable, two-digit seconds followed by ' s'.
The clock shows 6 h 32 min
